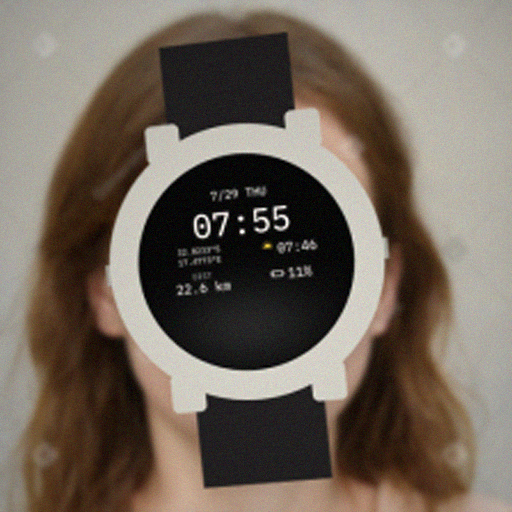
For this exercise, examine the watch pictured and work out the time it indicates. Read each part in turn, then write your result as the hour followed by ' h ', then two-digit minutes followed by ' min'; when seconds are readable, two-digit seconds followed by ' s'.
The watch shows 7 h 55 min
